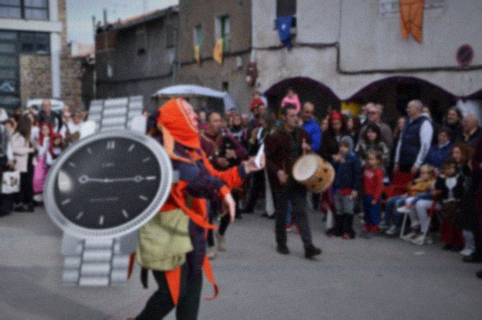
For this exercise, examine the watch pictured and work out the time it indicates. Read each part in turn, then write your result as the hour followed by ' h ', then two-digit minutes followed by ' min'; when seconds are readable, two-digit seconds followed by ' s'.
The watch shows 9 h 15 min
